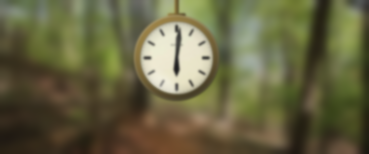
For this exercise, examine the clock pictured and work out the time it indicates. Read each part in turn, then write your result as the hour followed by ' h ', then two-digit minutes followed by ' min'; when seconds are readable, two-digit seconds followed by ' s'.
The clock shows 6 h 01 min
